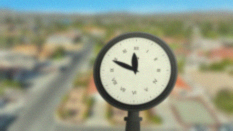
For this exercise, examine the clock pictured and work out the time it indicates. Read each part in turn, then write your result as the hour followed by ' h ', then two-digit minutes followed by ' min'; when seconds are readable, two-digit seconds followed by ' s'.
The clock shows 11 h 49 min
